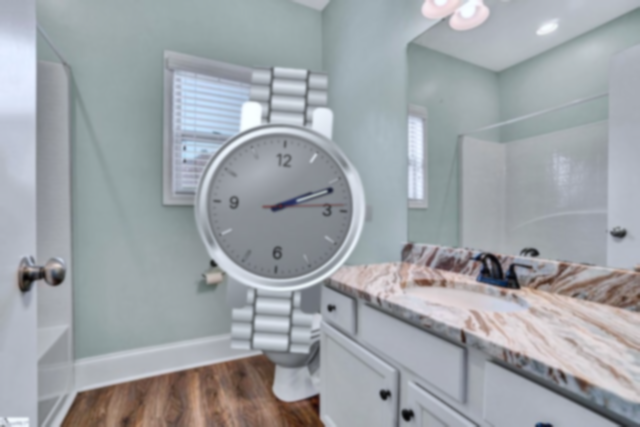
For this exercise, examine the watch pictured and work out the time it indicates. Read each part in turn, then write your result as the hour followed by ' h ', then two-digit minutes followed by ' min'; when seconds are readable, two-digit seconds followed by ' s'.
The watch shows 2 h 11 min 14 s
